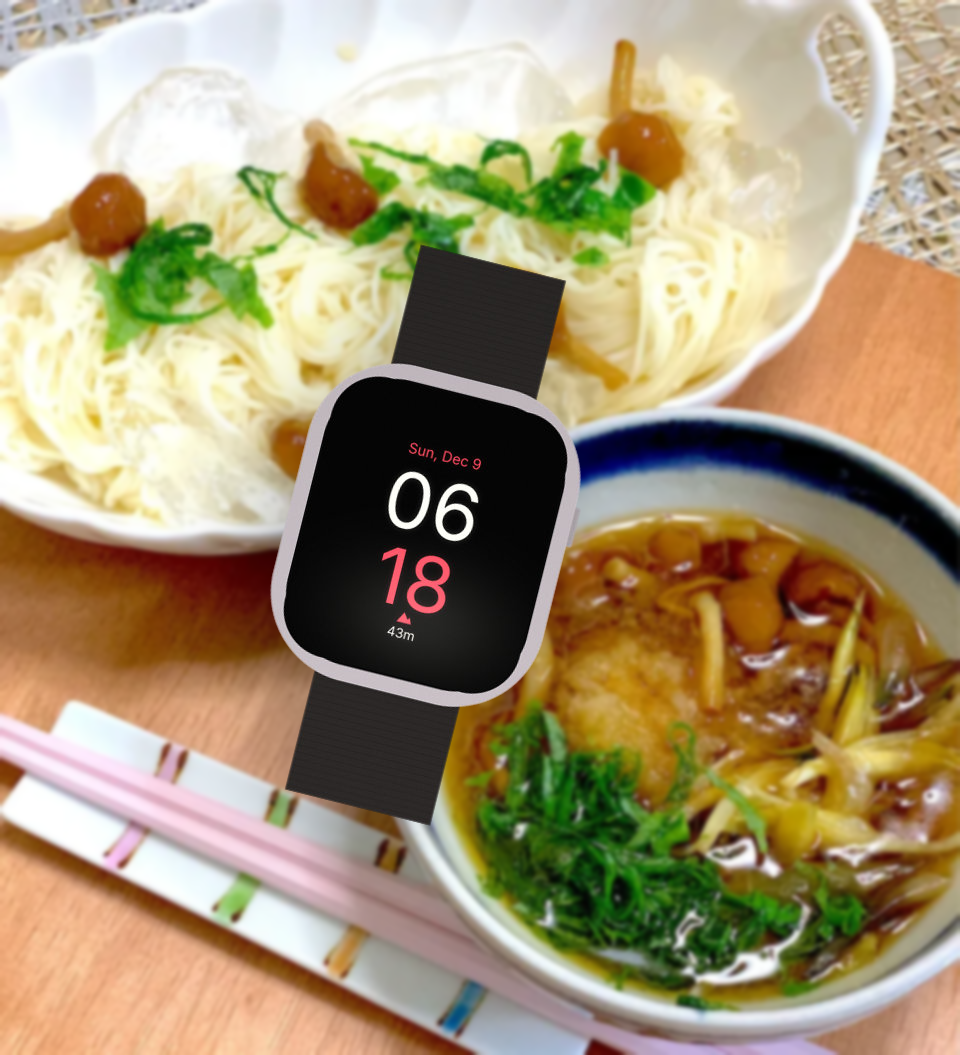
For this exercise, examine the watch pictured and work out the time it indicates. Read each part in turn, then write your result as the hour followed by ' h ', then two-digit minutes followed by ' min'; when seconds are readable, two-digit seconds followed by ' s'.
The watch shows 6 h 18 min
